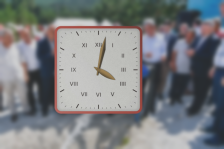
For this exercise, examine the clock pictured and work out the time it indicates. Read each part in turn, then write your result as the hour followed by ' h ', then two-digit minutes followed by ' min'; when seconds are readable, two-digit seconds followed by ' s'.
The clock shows 4 h 02 min
